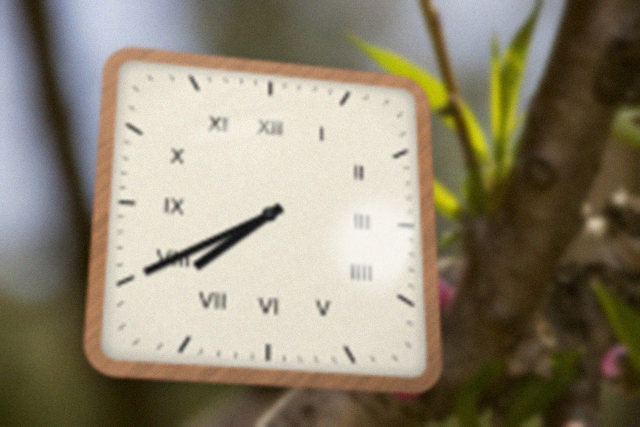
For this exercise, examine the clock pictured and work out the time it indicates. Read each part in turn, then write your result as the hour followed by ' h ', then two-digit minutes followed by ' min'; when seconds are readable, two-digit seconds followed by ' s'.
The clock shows 7 h 40 min
